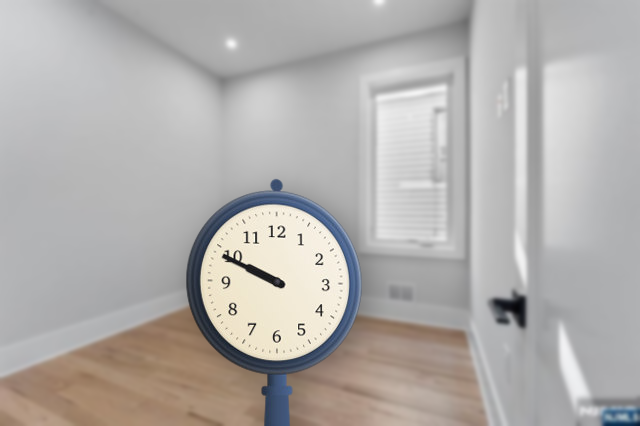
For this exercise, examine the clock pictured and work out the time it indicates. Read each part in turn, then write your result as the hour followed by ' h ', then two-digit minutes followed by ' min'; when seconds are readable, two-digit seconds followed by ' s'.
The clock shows 9 h 49 min
